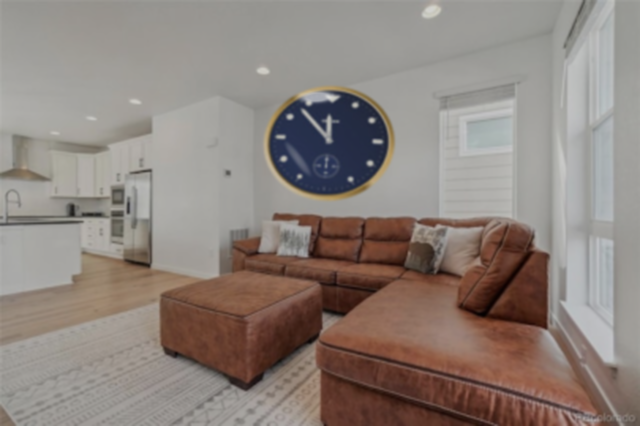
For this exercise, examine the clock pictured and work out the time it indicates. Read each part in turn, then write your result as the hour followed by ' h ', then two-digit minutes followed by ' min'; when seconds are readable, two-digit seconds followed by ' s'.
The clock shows 11 h 53 min
